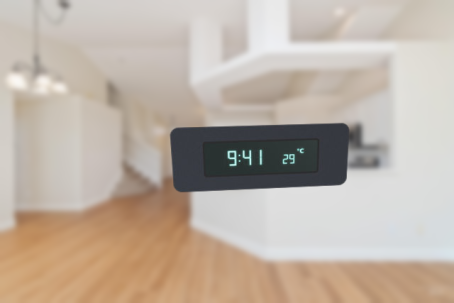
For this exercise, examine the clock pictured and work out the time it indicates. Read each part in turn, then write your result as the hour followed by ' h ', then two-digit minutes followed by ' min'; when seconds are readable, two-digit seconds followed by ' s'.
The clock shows 9 h 41 min
